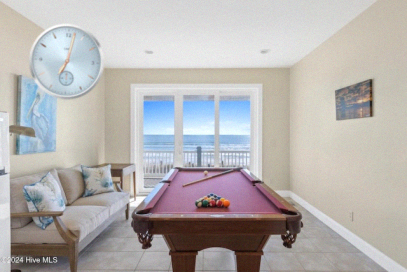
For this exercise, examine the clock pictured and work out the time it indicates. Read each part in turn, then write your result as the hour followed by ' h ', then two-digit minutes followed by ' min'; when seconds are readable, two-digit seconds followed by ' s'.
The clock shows 7 h 02 min
